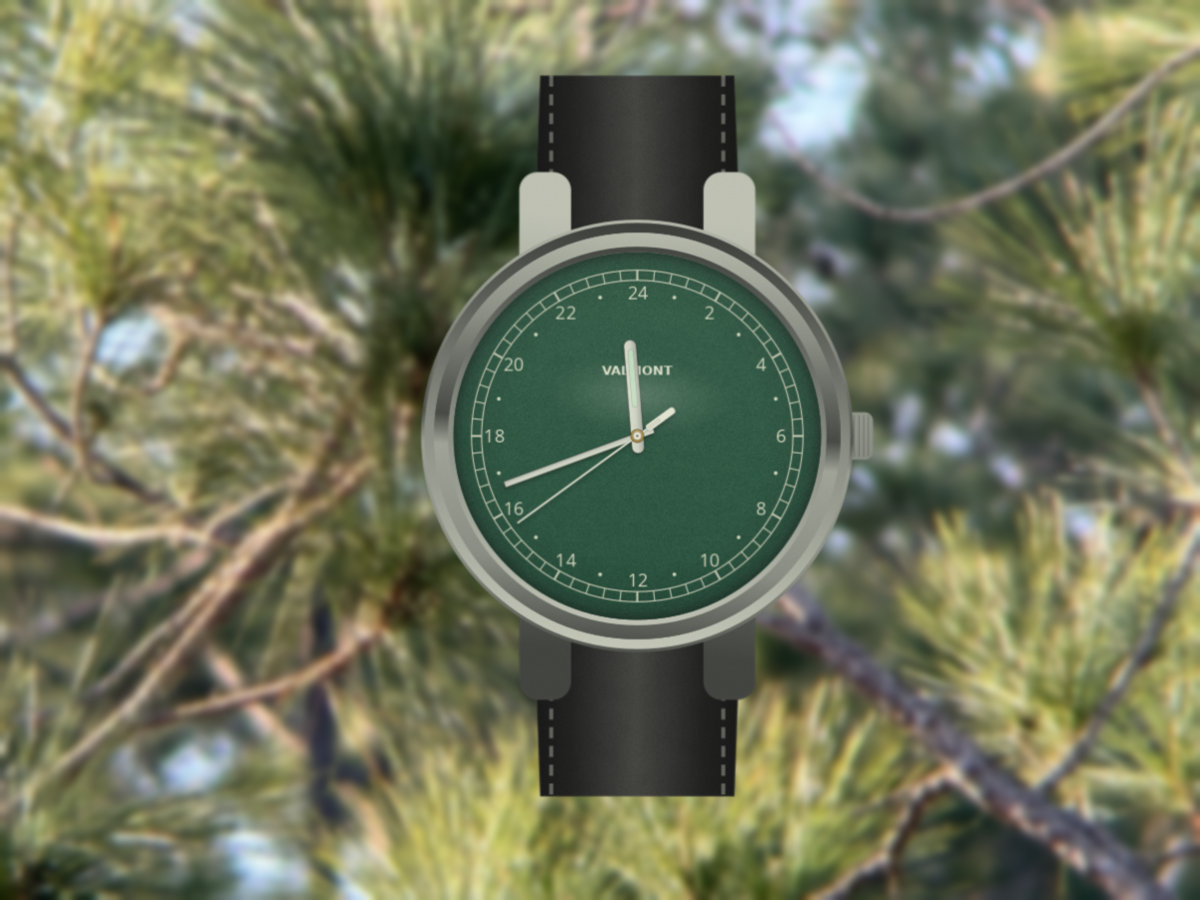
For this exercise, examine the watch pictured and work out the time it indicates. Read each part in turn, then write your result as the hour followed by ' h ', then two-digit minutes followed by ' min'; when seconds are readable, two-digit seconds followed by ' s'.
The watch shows 23 h 41 min 39 s
